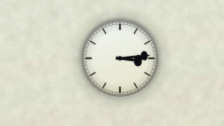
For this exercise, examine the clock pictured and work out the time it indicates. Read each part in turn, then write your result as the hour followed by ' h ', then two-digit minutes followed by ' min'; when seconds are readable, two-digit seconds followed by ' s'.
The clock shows 3 h 14 min
